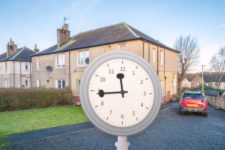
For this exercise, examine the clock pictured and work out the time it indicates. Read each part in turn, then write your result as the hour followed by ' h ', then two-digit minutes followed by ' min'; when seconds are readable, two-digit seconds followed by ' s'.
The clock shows 11 h 44 min
